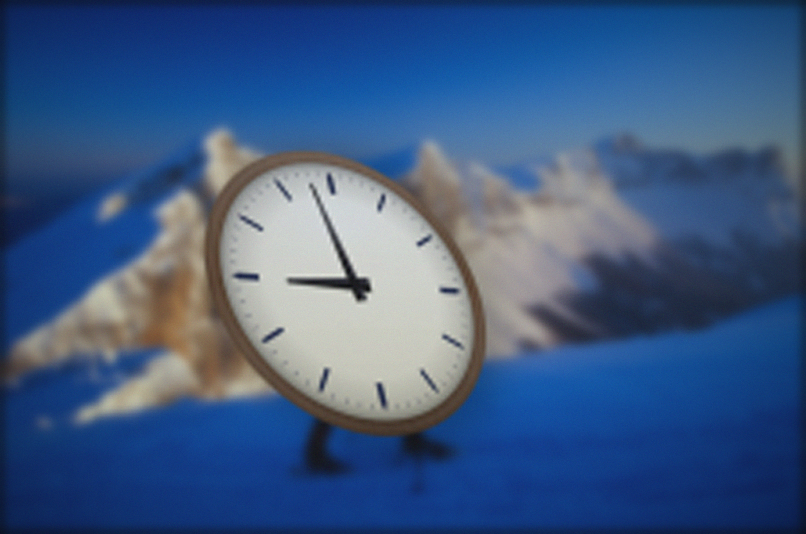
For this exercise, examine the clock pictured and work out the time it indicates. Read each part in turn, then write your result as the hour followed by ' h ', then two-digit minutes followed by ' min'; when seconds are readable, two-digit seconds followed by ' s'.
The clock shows 8 h 58 min
